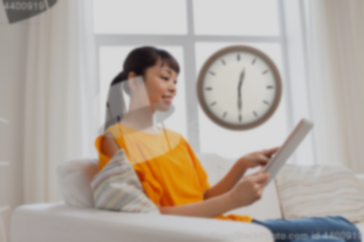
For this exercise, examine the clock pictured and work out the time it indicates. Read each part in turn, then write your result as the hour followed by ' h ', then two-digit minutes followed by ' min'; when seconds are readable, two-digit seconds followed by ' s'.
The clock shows 12 h 30 min
